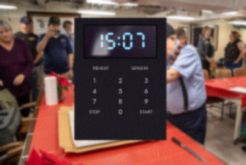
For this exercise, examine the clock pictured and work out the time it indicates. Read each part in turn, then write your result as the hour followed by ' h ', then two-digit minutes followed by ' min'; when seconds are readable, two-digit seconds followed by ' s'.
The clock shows 15 h 07 min
